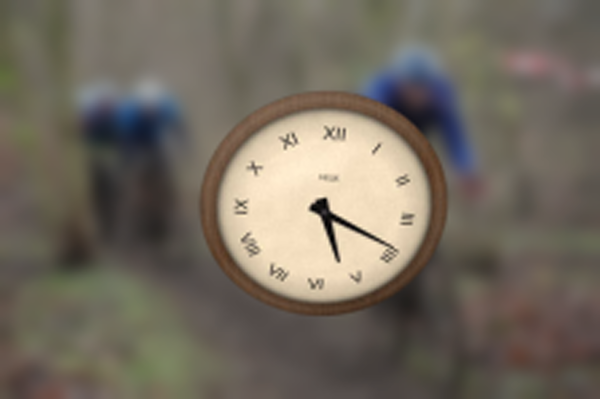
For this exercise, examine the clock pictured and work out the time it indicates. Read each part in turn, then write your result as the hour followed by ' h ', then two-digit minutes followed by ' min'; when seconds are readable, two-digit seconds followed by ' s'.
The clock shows 5 h 19 min
